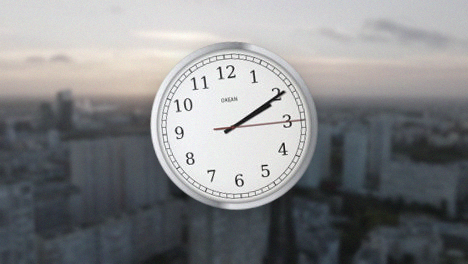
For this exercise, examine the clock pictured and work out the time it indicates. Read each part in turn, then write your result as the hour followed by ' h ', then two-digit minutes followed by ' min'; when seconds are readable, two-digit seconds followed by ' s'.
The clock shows 2 h 10 min 15 s
